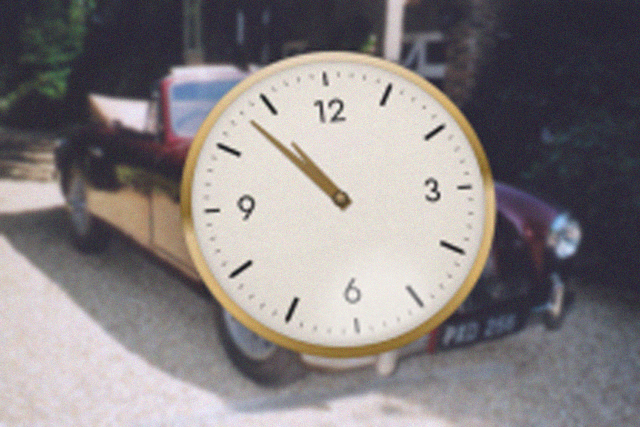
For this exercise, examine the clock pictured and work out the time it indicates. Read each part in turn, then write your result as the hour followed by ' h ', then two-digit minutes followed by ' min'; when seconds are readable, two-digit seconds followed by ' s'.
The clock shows 10 h 53 min
